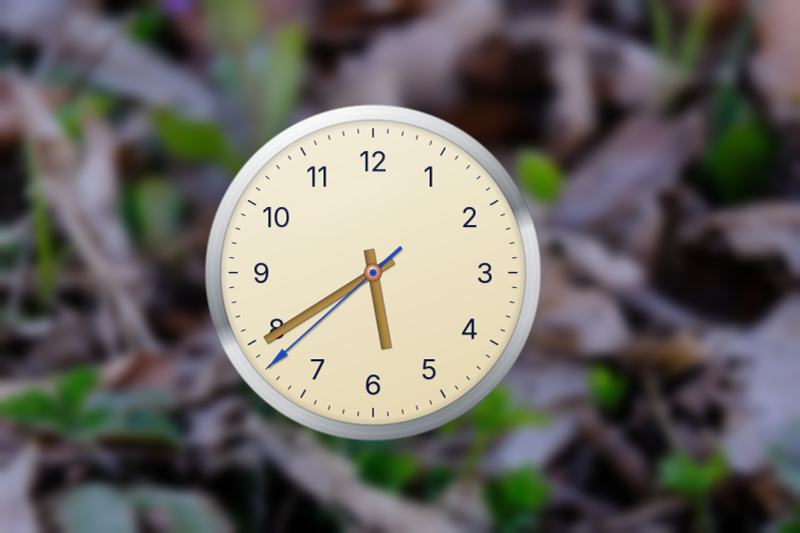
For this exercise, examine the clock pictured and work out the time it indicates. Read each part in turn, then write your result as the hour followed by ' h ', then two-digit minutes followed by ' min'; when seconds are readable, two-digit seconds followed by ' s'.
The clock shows 5 h 39 min 38 s
